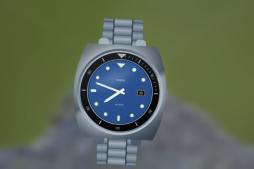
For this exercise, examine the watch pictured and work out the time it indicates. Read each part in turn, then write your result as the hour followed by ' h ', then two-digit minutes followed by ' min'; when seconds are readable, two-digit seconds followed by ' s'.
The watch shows 7 h 48 min
